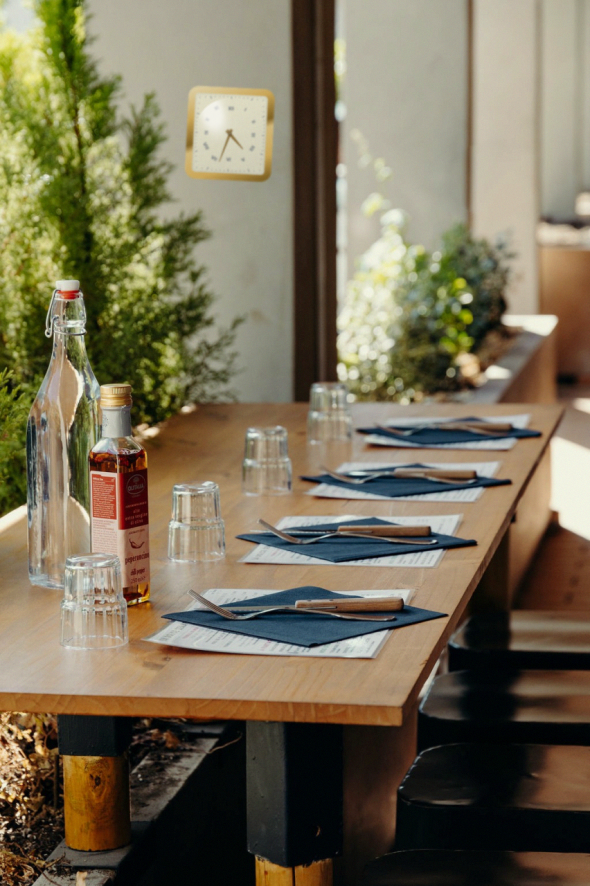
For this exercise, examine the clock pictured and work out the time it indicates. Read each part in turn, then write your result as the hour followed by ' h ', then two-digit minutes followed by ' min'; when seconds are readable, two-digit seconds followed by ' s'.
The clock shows 4 h 33 min
